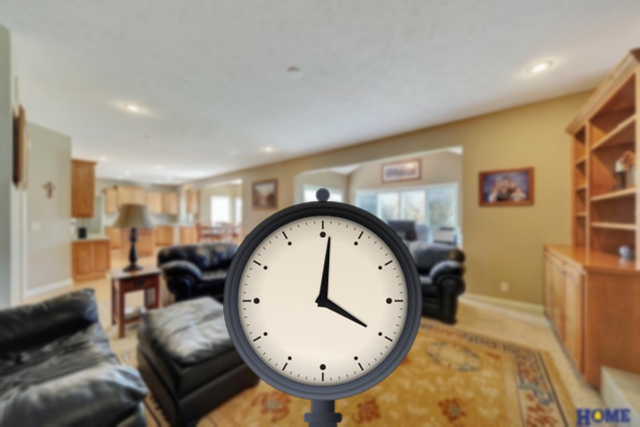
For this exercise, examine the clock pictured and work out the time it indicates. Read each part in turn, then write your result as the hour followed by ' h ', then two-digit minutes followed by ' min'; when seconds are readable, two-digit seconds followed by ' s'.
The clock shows 4 h 01 min
